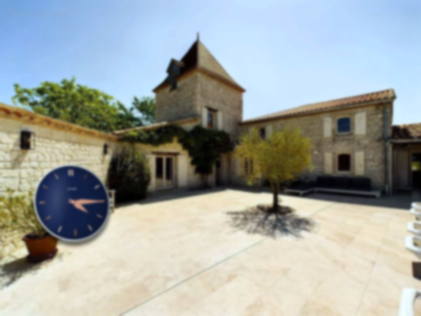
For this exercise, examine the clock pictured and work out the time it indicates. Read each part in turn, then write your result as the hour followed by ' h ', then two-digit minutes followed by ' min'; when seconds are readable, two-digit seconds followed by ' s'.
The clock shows 4 h 15 min
